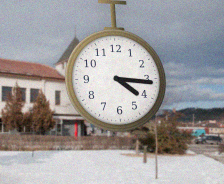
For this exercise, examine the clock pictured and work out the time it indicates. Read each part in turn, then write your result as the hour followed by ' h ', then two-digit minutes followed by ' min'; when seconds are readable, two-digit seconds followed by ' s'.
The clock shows 4 h 16 min
